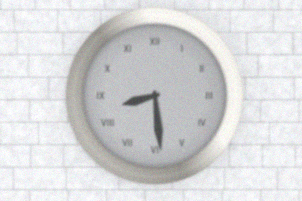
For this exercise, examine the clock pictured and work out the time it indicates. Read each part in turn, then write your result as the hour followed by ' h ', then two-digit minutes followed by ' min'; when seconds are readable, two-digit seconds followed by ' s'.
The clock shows 8 h 29 min
